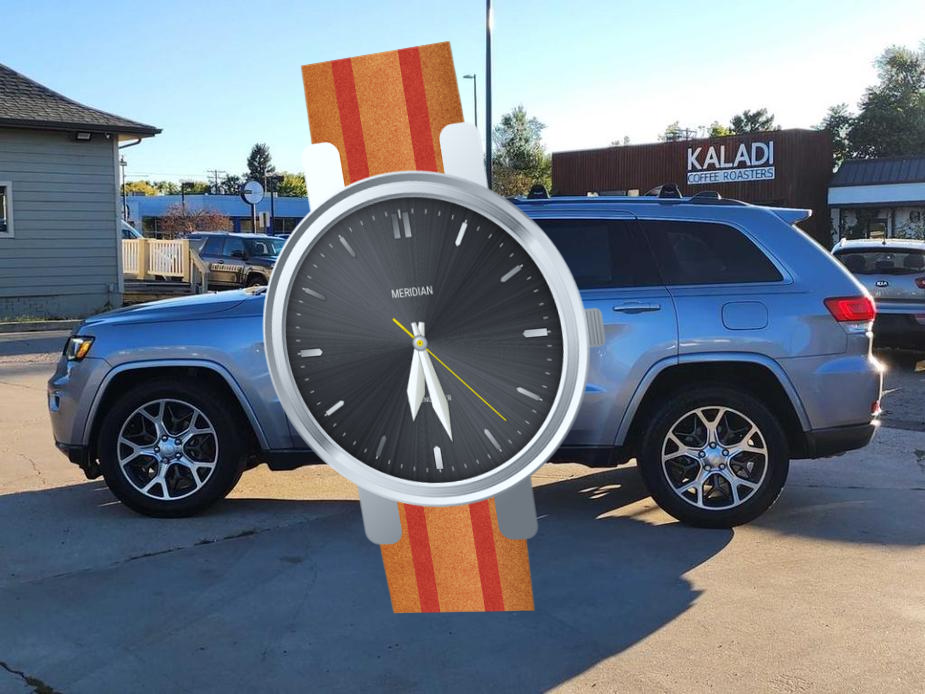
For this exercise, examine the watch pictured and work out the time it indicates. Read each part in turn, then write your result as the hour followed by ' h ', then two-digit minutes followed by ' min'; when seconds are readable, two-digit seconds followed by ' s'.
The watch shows 6 h 28 min 23 s
